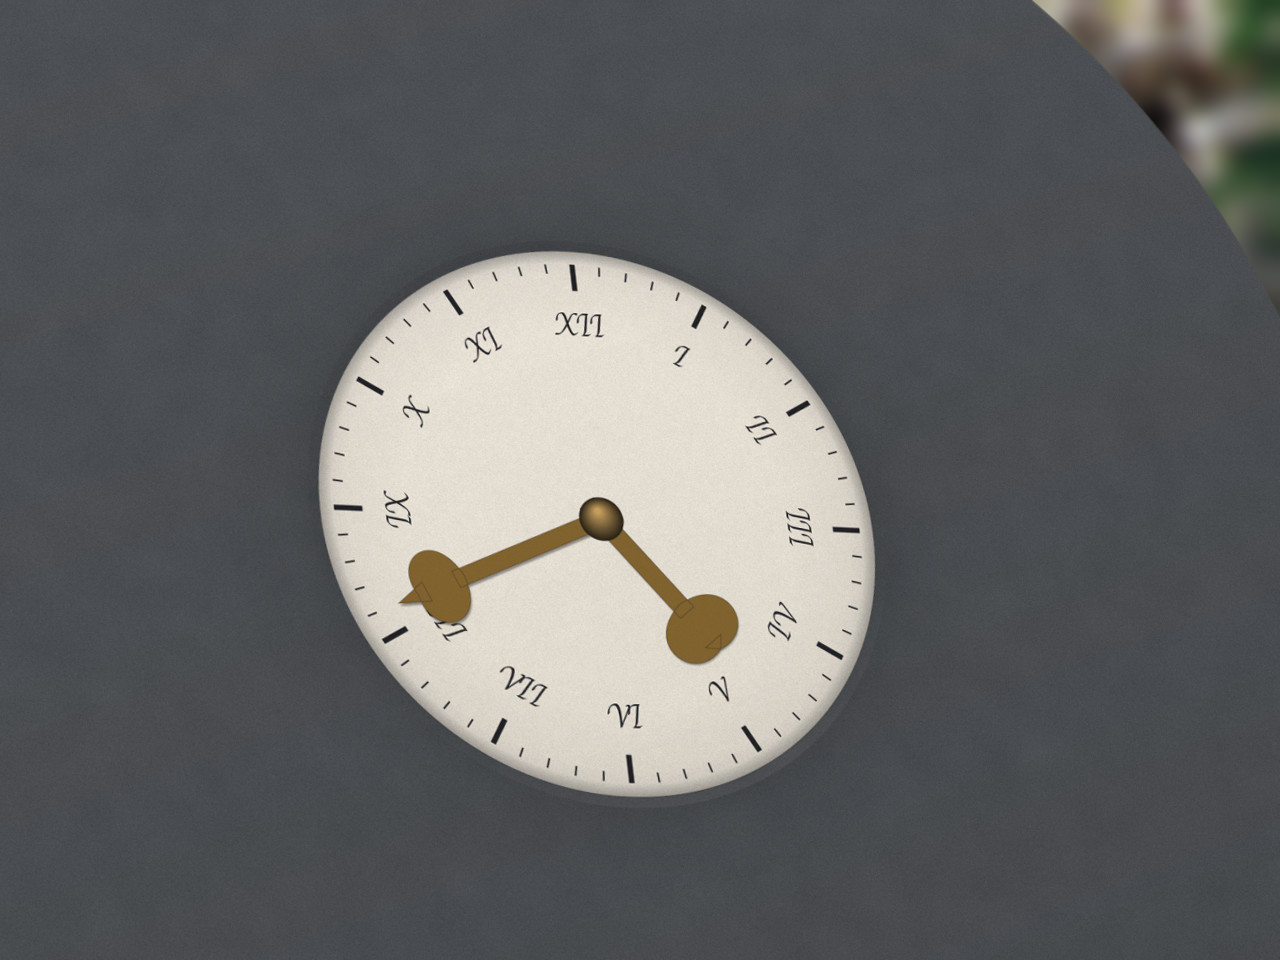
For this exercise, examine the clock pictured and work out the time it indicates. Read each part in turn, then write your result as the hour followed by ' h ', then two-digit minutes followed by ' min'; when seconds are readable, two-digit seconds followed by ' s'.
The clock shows 4 h 41 min
